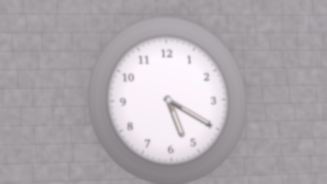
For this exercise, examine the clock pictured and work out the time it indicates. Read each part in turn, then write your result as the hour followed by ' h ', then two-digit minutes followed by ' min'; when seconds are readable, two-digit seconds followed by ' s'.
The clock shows 5 h 20 min
